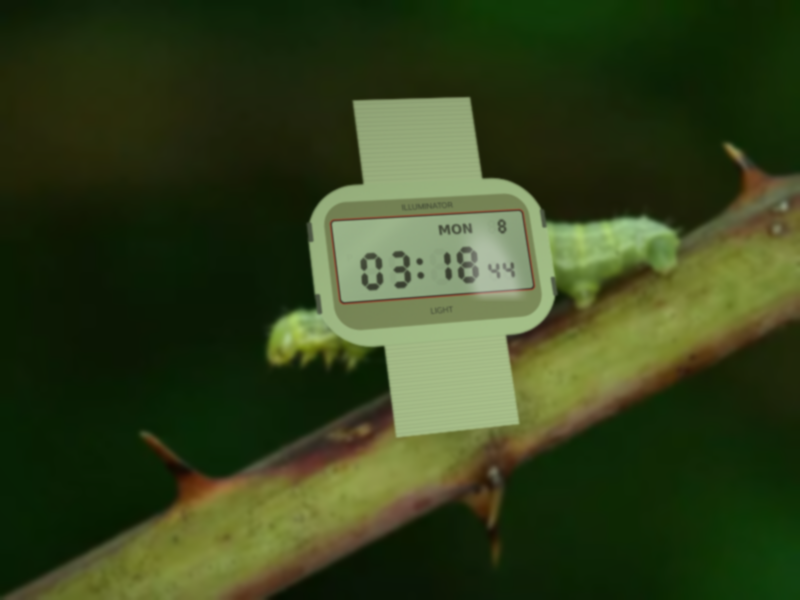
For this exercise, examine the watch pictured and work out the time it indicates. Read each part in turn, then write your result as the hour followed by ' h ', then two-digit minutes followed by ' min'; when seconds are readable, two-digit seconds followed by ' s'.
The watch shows 3 h 18 min 44 s
